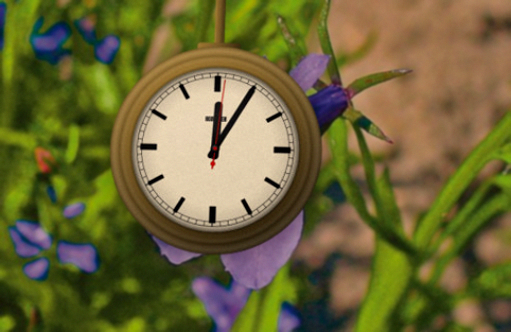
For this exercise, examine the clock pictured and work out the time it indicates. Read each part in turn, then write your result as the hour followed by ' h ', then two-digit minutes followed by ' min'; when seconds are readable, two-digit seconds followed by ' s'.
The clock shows 12 h 05 min 01 s
